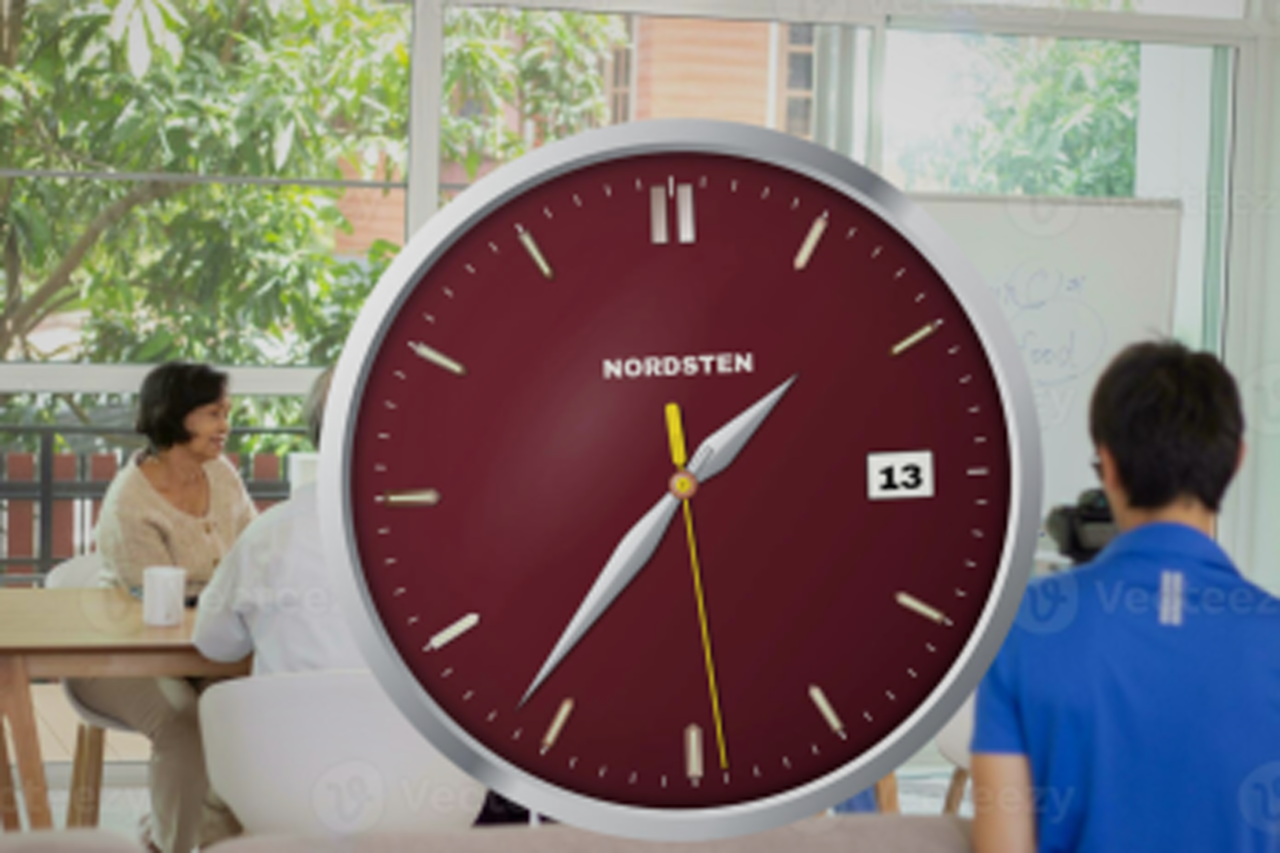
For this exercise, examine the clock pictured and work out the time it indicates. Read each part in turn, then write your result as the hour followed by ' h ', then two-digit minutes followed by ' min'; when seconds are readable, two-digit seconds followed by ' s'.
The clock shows 1 h 36 min 29 s
